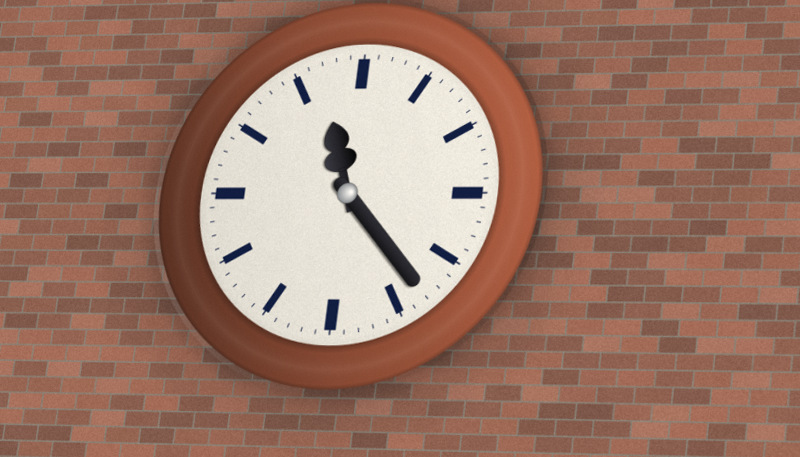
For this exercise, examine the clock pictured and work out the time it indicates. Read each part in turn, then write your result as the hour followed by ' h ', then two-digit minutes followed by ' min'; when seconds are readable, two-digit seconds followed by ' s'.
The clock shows 11 h 23 min
